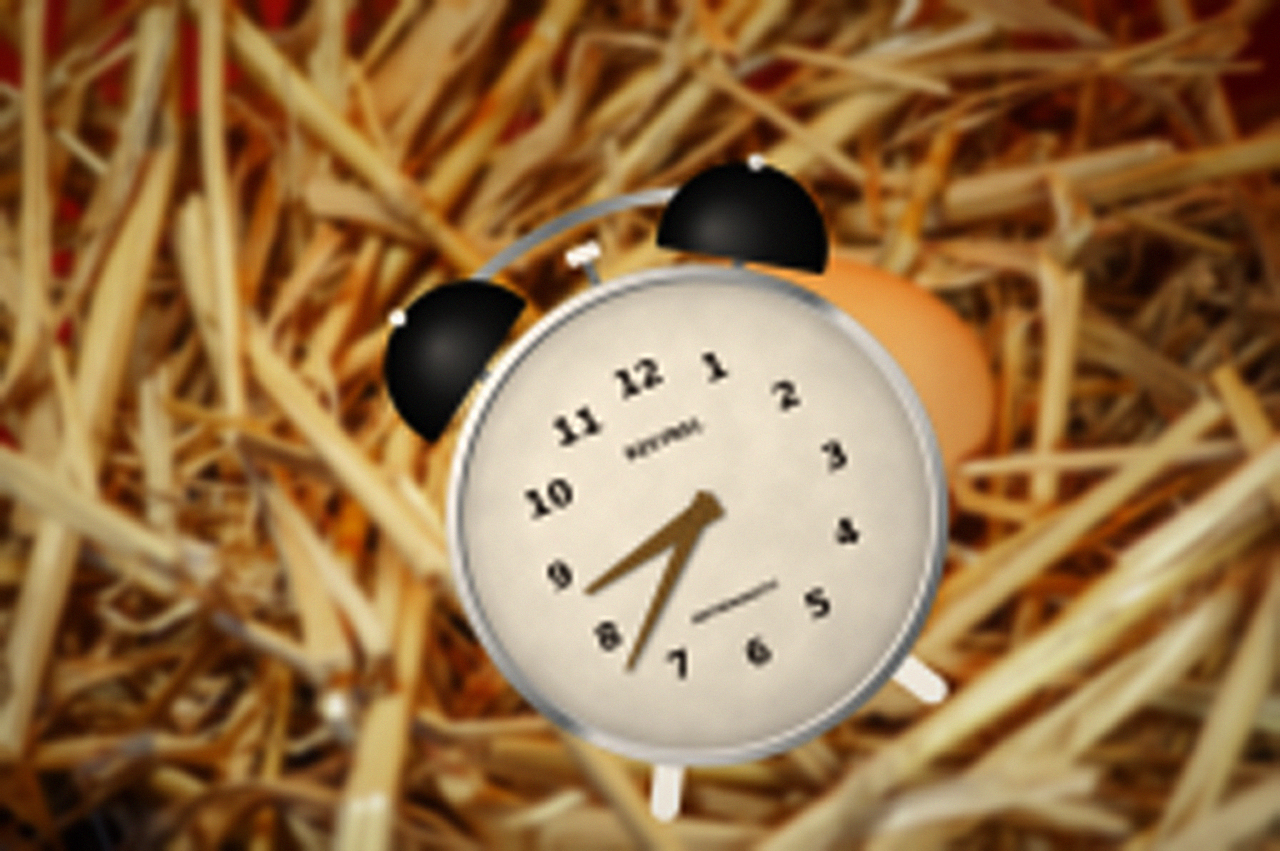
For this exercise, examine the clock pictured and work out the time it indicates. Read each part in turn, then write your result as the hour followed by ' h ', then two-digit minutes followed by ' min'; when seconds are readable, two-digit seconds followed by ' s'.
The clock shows 8 h 38 min
